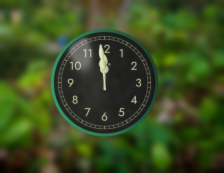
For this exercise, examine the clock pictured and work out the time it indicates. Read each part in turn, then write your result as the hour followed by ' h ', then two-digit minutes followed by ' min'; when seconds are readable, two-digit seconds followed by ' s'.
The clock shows 11 h 59 min
